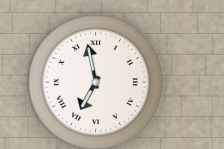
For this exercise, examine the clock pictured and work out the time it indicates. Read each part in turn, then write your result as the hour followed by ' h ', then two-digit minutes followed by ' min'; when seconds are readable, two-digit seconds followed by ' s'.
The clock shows 6 h 58 min
